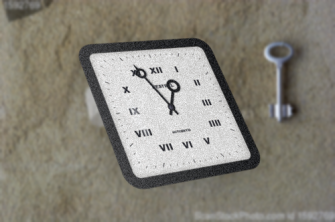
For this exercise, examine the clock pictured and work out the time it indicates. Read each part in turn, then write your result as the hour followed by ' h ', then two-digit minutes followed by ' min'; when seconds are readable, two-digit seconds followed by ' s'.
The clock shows 12 h 56 min
